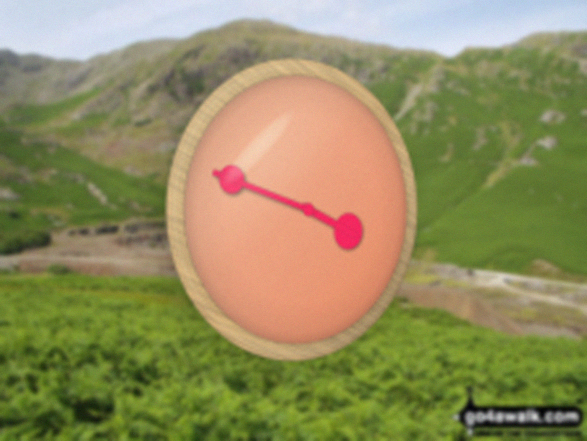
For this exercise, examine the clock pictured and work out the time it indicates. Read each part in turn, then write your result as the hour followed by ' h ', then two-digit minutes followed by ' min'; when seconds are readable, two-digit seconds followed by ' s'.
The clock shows 3 h 48 min
